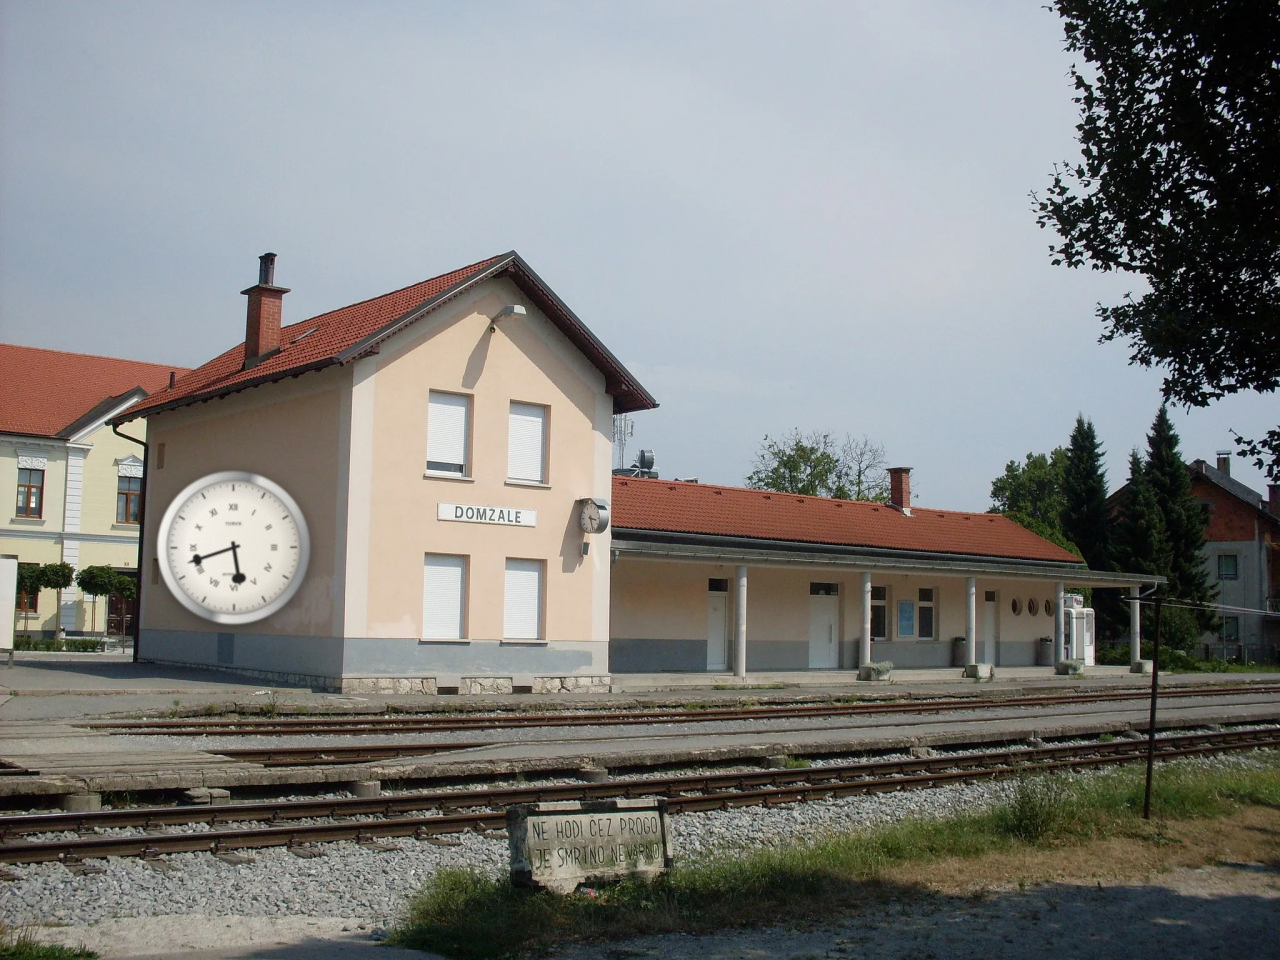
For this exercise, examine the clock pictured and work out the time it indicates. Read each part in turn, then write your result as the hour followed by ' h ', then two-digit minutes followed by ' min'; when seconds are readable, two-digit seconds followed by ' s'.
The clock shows 5 h 42 min
